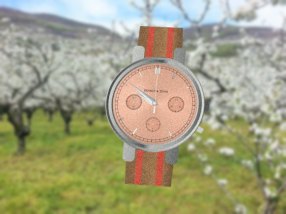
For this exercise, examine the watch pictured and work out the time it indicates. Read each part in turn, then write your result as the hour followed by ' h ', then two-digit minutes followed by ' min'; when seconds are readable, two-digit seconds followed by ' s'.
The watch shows 9 h 51 min
